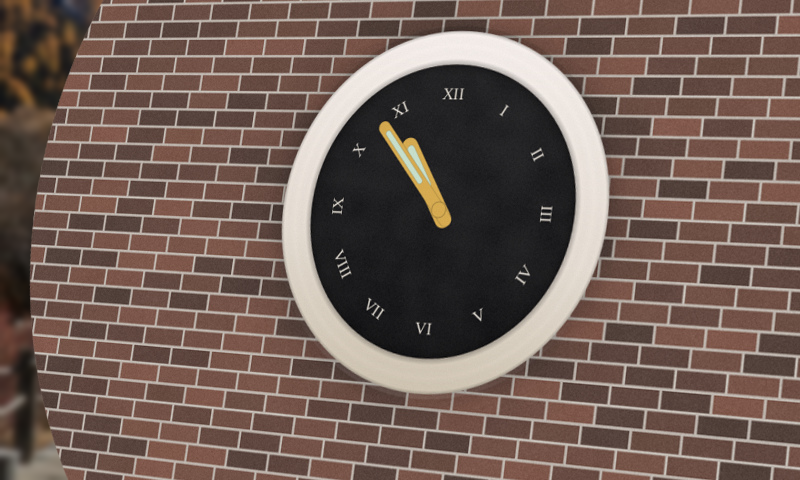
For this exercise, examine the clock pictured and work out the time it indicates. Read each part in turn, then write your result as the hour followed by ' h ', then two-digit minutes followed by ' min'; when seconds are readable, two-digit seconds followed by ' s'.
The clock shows 10 h 53 min
